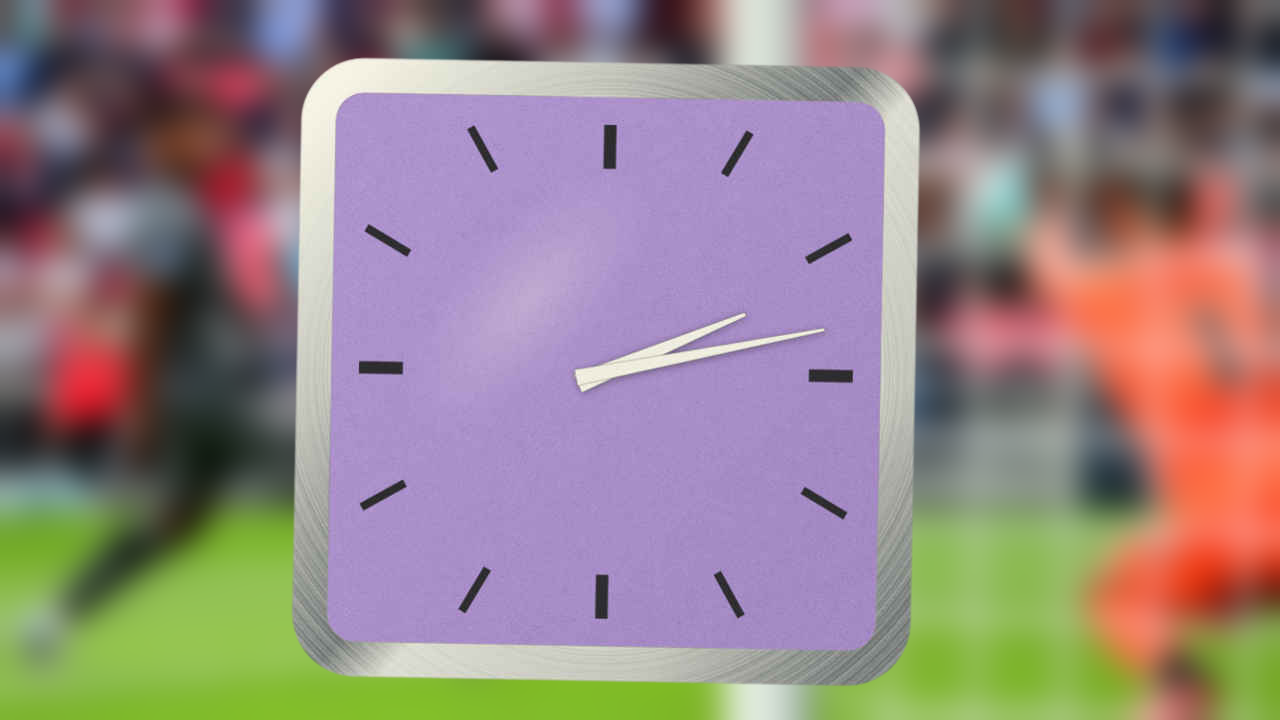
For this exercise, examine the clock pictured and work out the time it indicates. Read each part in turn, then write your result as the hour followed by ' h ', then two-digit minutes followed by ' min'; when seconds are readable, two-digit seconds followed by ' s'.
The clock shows 2 h 13 min
